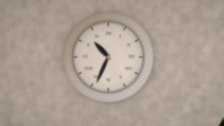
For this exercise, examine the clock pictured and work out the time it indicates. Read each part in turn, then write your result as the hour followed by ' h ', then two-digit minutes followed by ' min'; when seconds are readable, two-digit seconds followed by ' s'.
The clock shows 10 h 34 min
